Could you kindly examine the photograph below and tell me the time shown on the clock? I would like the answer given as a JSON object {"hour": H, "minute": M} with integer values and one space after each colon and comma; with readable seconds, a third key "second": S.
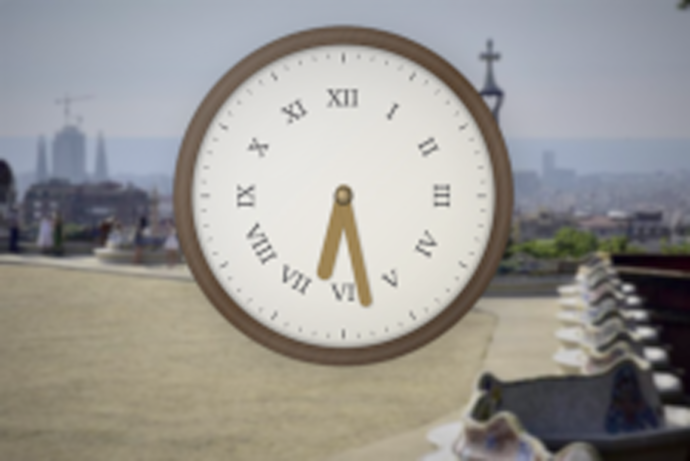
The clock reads {"hour": 6, "minute": 28}
